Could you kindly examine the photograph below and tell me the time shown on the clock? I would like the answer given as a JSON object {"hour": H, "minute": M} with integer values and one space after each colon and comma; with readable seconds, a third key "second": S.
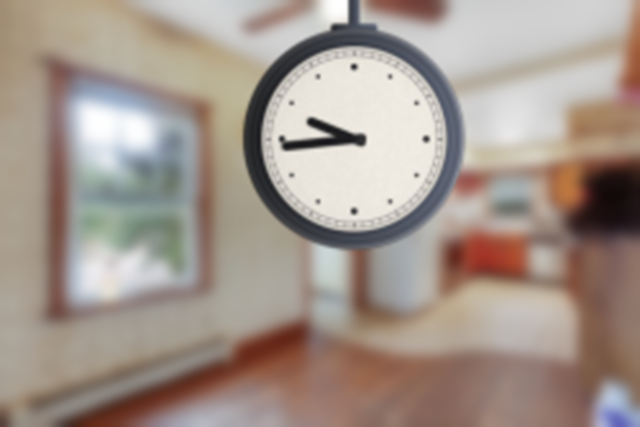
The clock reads {"hour": 9, "minute": 44}
